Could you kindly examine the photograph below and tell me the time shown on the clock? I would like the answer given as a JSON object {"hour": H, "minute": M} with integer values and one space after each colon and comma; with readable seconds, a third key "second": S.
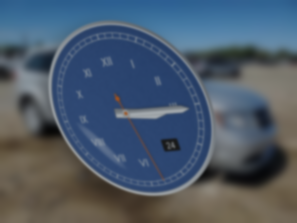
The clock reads {"hour": 3, "minute": 15, "second": 28}
